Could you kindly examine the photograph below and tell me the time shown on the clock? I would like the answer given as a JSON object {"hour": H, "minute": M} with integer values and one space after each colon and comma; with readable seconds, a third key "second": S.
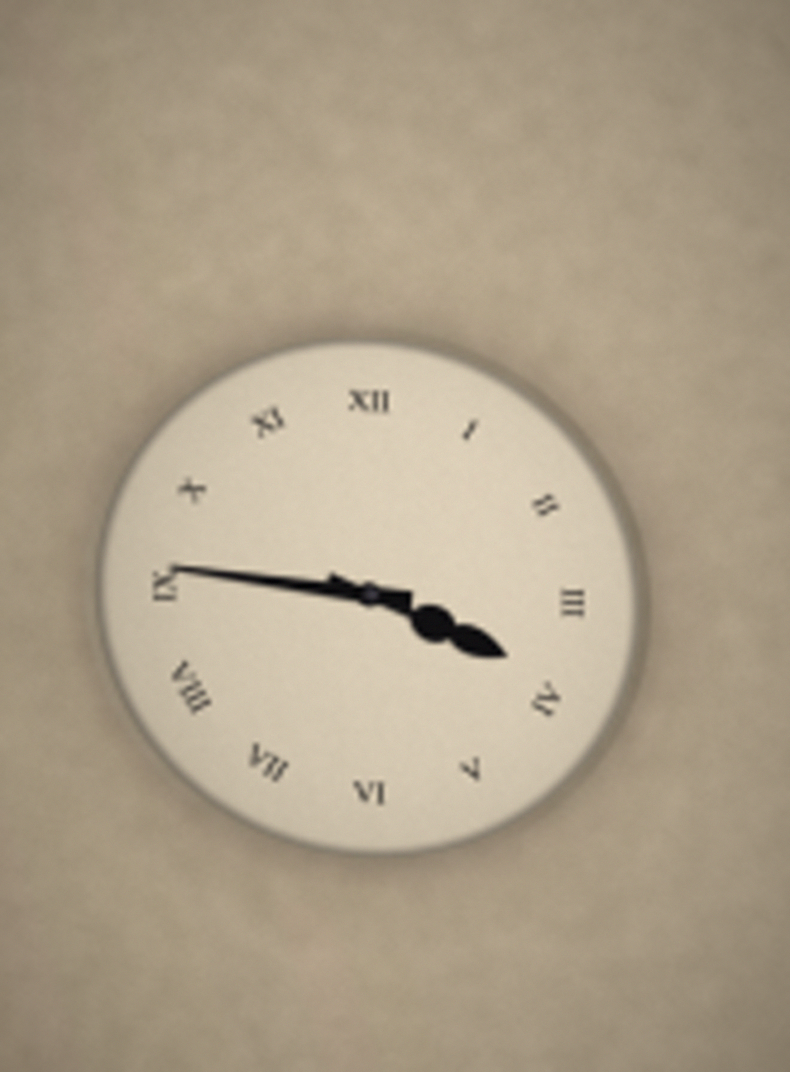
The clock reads {"hour": 3, "minute": 46}
